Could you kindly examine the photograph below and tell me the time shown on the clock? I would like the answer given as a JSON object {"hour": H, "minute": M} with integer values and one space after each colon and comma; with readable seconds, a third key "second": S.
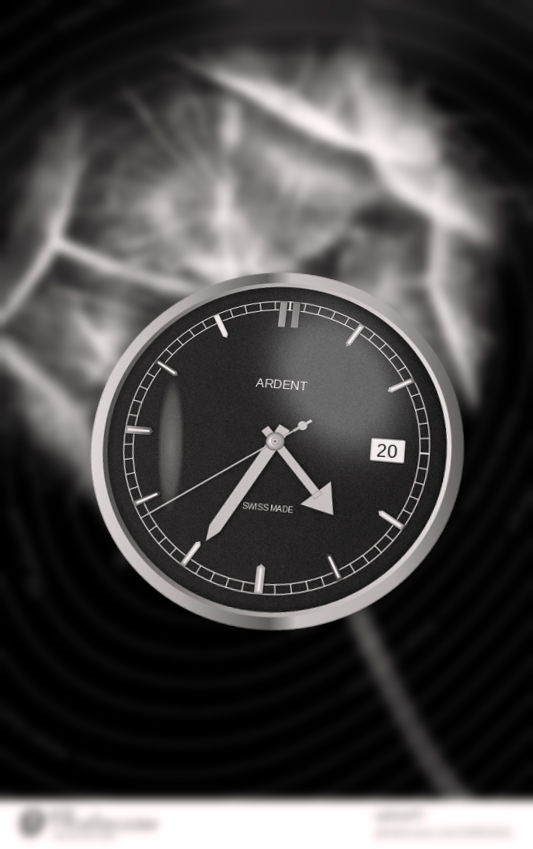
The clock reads {"hour": 4, "minute": 34, "second": 39}
